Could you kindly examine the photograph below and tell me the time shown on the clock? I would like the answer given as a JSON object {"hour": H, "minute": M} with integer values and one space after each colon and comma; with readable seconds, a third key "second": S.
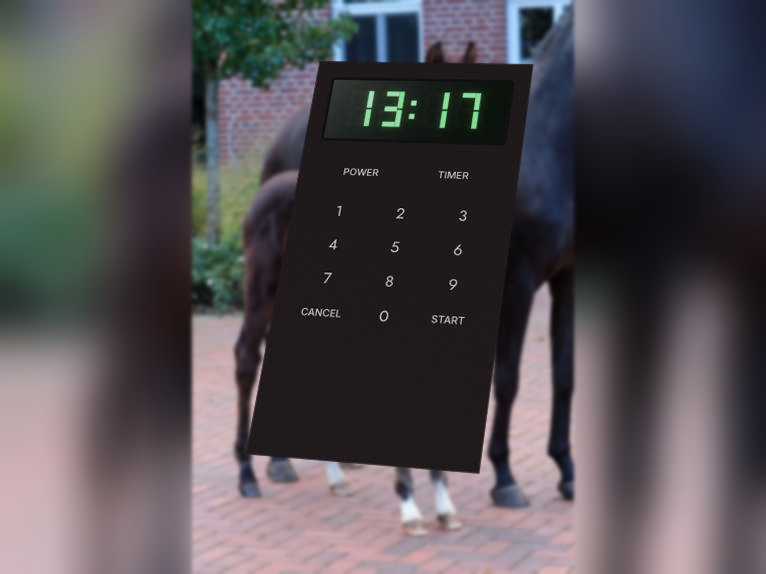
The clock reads {"hour": 13, "minute": 17}
